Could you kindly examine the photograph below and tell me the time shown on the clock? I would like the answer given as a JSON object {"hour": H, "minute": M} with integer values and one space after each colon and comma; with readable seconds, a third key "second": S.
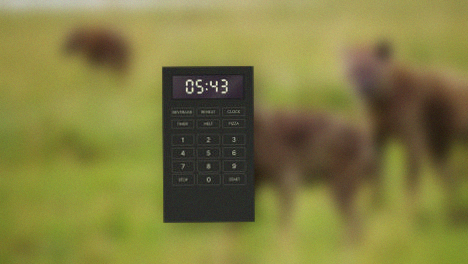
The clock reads {"hour": 5, "minute": 43}
